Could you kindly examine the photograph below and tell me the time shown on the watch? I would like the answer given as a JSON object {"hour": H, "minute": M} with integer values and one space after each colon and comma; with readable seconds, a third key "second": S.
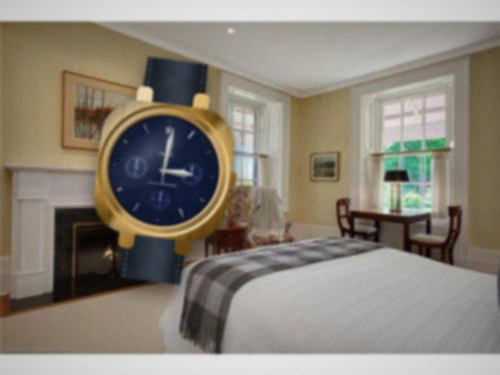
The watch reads {"hour": 3, "minute": 1}
